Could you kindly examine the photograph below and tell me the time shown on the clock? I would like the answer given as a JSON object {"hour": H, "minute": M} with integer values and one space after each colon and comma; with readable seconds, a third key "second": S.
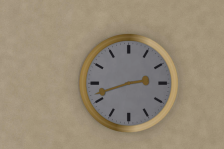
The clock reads {"hour": 2, "minute": 42}
